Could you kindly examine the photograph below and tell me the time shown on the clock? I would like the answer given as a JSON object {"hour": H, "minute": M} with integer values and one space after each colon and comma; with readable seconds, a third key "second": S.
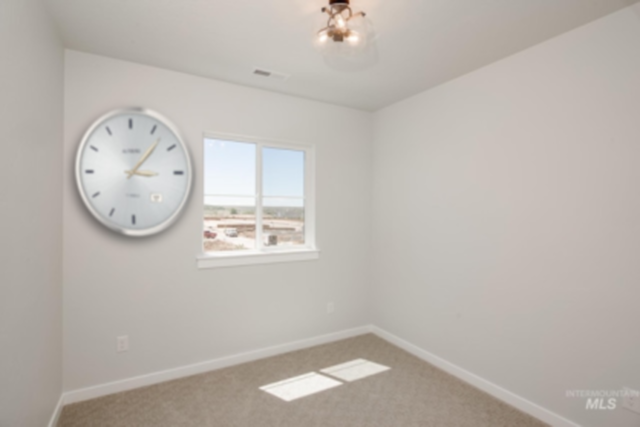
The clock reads {"hour": 3, "minute": 7}
